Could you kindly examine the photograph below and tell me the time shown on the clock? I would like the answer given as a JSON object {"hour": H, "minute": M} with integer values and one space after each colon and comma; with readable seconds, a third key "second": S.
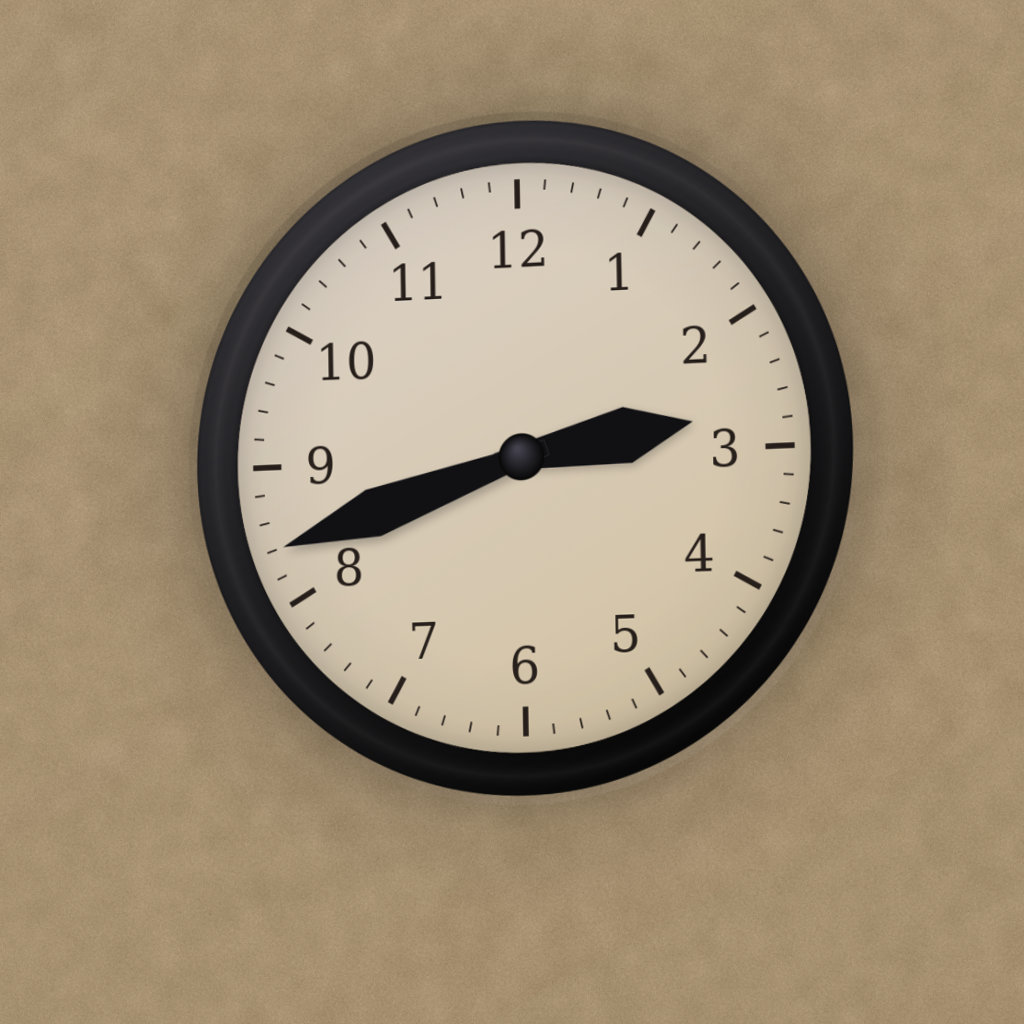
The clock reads {"hour": 2, "minute": 42}
